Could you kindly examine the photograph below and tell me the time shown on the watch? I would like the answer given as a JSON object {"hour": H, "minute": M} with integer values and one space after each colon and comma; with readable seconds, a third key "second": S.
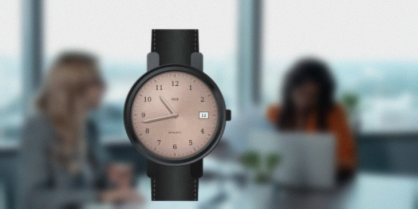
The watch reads {"hour": 10, "minute": 43}
